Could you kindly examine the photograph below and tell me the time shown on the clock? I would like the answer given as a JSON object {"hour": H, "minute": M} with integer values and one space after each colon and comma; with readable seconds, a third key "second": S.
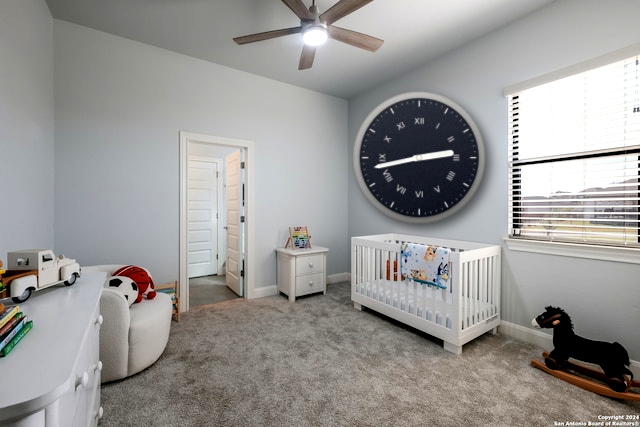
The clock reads {"hour": 2, "minute": 43}
